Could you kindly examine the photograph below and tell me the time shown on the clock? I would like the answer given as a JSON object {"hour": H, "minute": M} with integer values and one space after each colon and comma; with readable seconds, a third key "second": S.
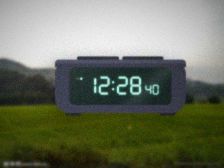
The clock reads {"hour": 12, "minute": 28, "second": 40}
